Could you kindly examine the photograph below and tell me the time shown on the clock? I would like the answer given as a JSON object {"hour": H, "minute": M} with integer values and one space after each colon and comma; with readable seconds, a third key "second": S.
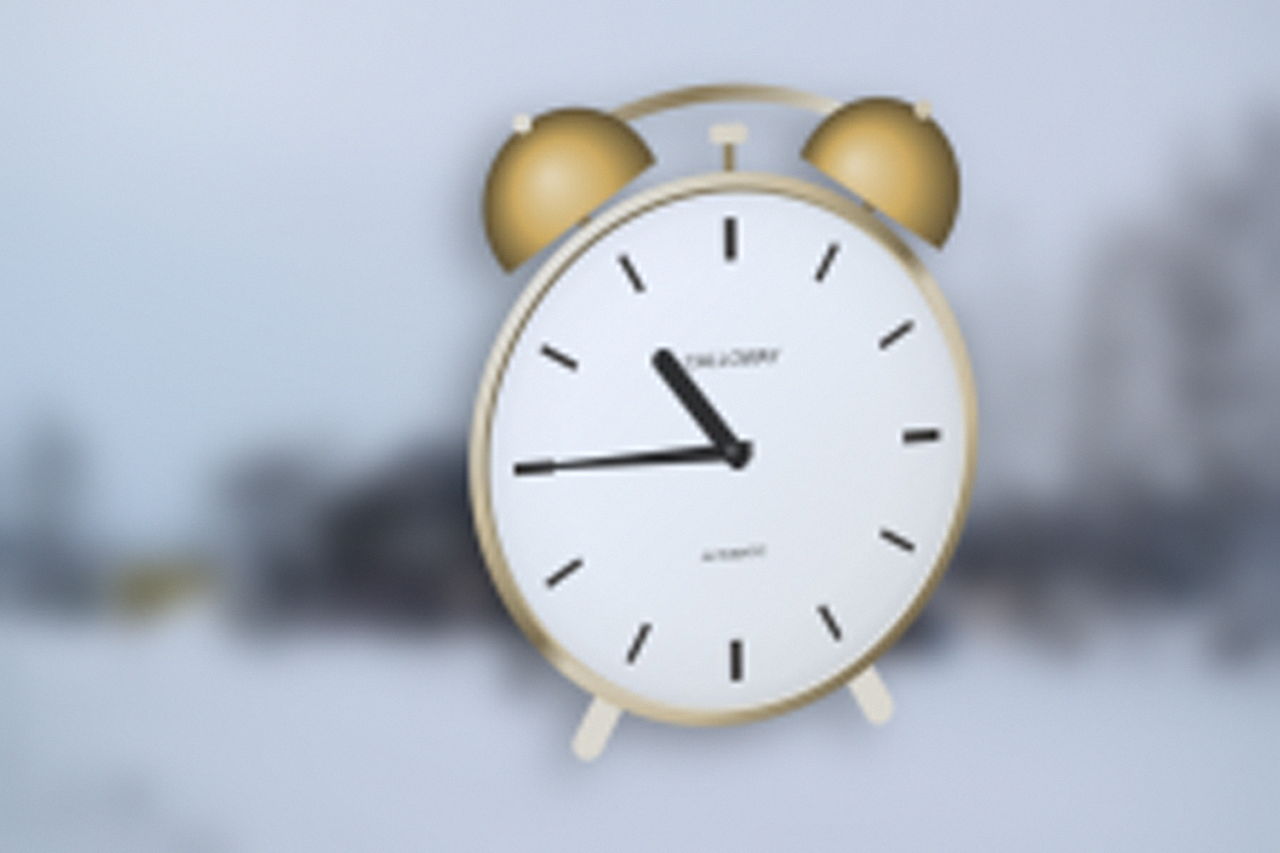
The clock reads {"hour": 10, "minute": 45}
